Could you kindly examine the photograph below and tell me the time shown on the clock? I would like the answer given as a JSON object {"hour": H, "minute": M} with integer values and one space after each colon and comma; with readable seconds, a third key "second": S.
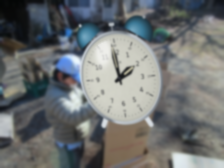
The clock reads {"hour": 1, "minute": 59}
